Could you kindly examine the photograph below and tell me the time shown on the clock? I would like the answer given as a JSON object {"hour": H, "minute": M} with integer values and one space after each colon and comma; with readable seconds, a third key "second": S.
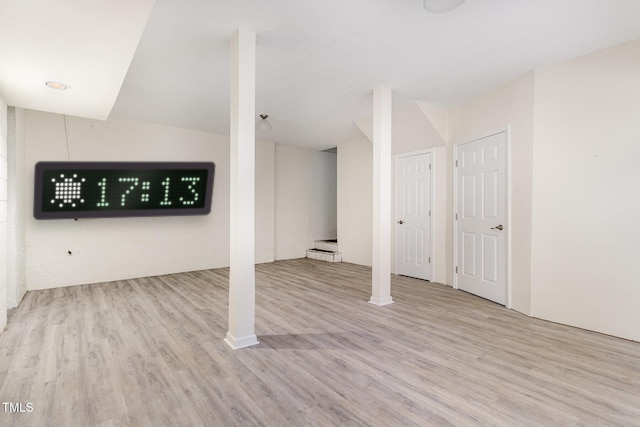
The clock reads {"hour": 17, "minute": 13}
